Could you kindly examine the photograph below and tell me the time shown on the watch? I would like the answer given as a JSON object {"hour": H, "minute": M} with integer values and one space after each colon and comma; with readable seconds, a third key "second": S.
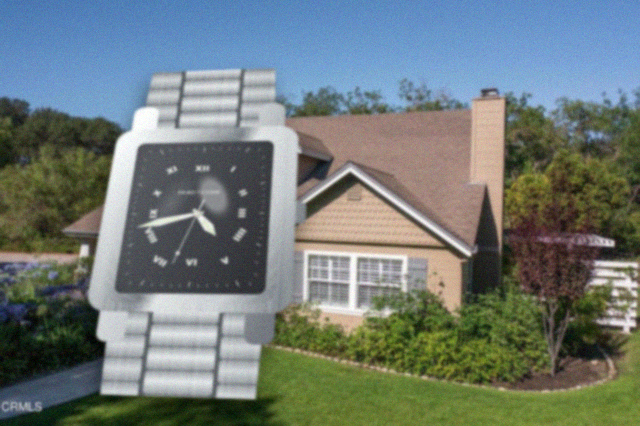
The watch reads {"hour": 4, "minute": 42, "second": 33}
